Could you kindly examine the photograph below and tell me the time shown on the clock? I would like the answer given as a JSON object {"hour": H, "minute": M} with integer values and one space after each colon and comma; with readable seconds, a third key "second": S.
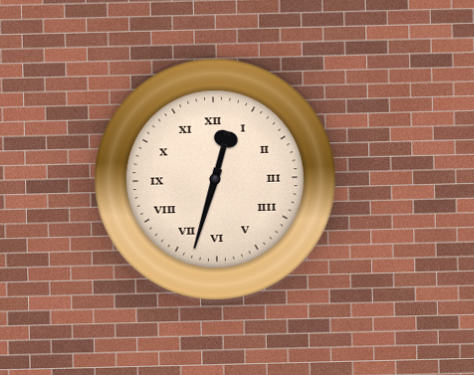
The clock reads {"hour": 12, "minute": 33}
